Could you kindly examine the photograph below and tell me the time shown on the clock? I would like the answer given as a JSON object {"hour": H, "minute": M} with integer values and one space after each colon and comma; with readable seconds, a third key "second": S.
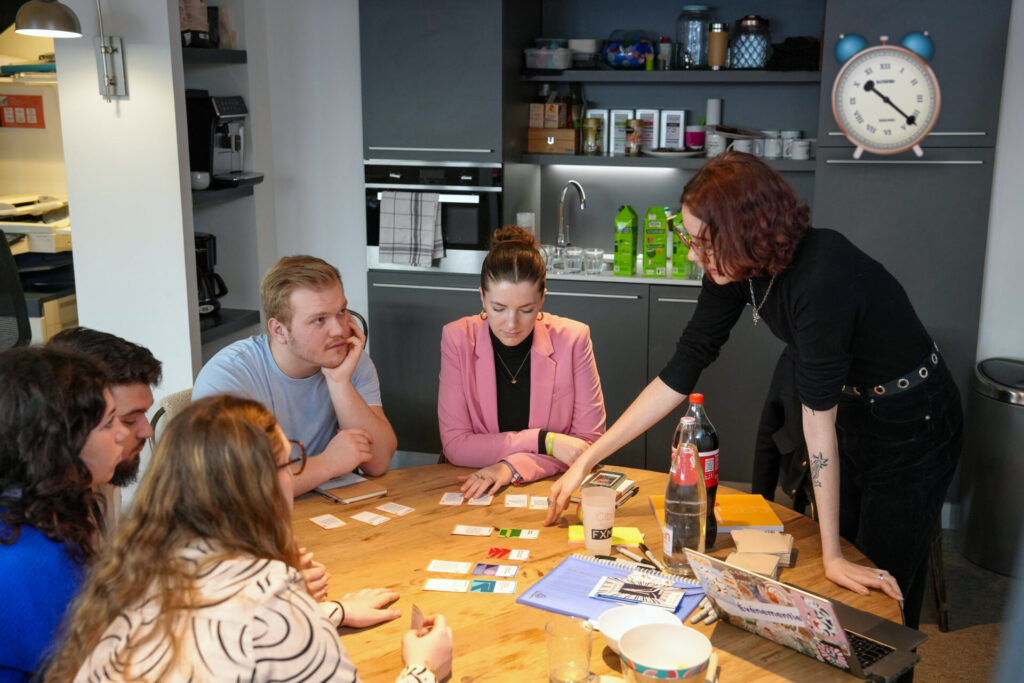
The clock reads {"hour": 10, "minute": 22}
